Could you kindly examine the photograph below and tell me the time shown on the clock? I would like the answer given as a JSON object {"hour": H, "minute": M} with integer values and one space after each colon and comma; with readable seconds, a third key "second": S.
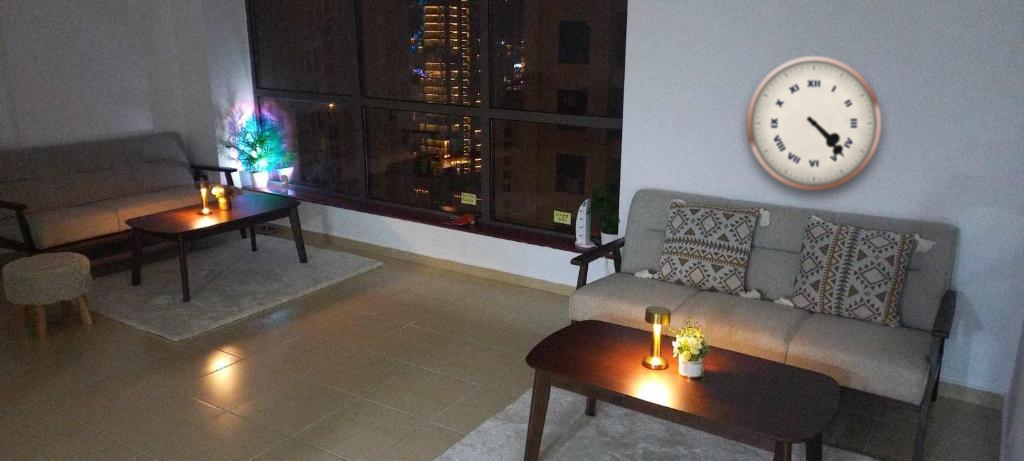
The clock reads {"hour": 4, "minute": 23}
